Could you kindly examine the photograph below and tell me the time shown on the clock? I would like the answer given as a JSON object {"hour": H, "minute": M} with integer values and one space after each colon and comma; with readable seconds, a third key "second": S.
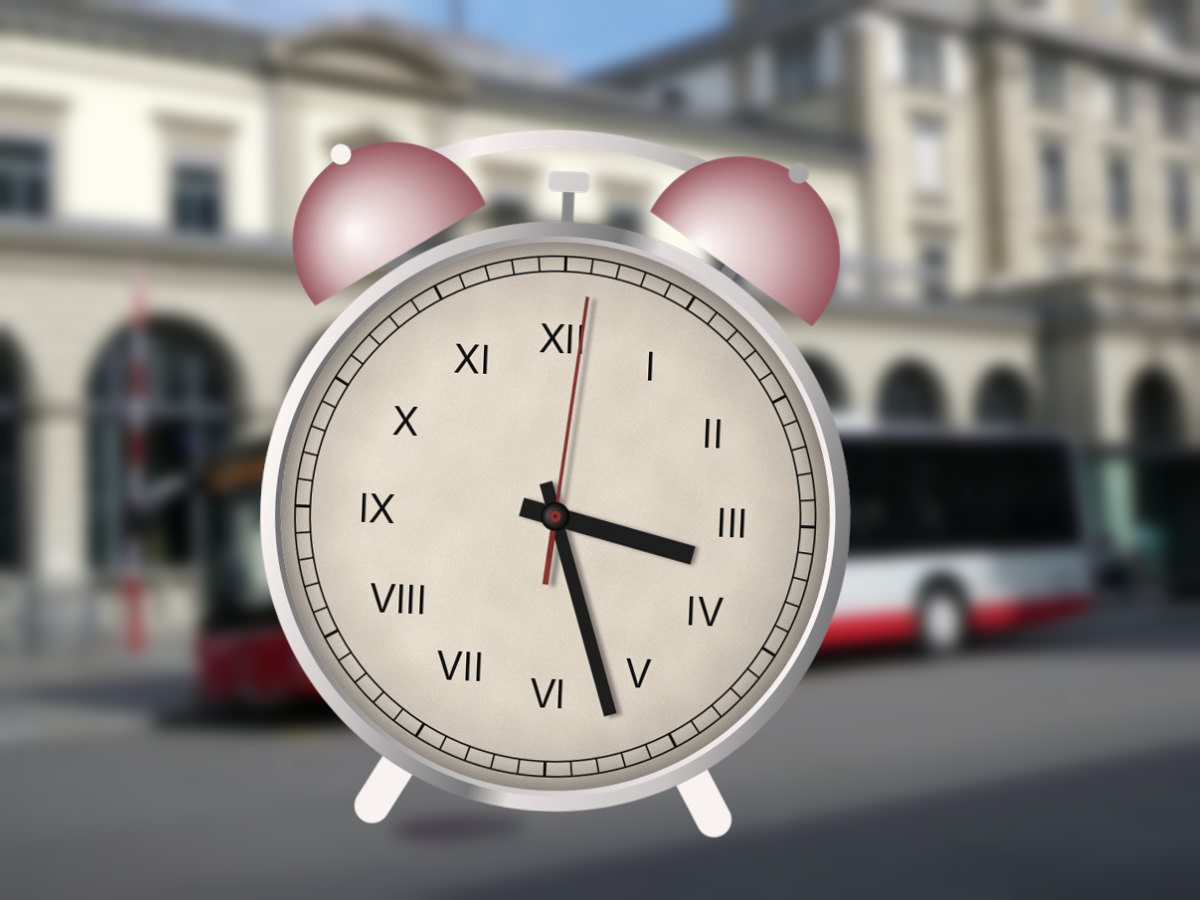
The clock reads {"hour": 3, "minute": 27, "second": 1}
